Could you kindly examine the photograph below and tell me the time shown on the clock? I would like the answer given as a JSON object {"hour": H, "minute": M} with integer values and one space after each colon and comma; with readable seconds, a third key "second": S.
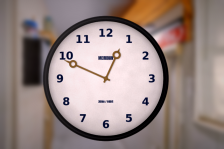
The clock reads {"hour": 12, "minute": 49}
